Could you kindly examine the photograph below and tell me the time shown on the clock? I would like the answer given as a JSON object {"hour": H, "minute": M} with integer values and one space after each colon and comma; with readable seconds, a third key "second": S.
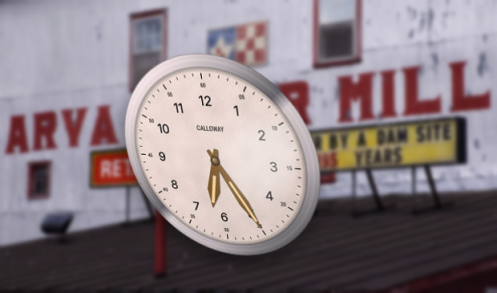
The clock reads {"hour": 6, "minute": 25}
